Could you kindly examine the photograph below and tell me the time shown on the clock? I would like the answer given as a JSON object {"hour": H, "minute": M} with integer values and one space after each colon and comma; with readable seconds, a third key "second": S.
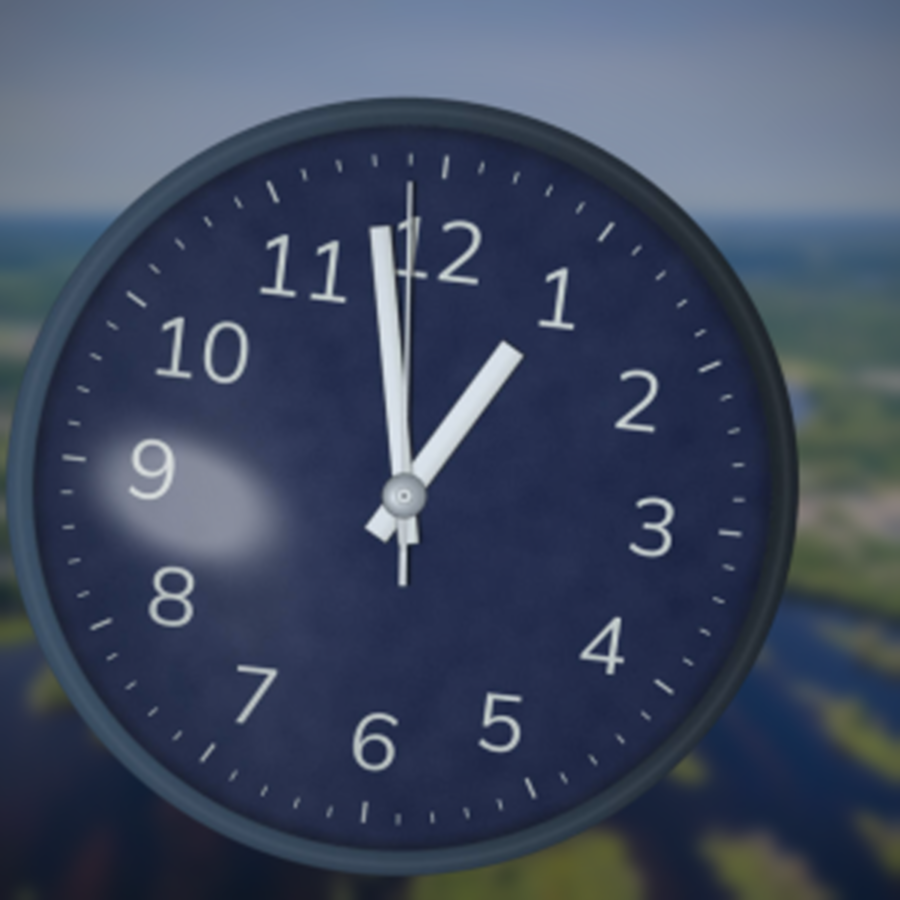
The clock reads {"hour": 12, "minute": 57, "second": 59}
